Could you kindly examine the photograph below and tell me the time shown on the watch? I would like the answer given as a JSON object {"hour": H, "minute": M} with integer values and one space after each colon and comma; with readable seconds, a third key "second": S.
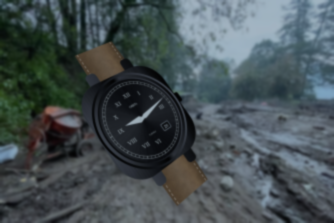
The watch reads {"hour": 9, "minute": 13}
